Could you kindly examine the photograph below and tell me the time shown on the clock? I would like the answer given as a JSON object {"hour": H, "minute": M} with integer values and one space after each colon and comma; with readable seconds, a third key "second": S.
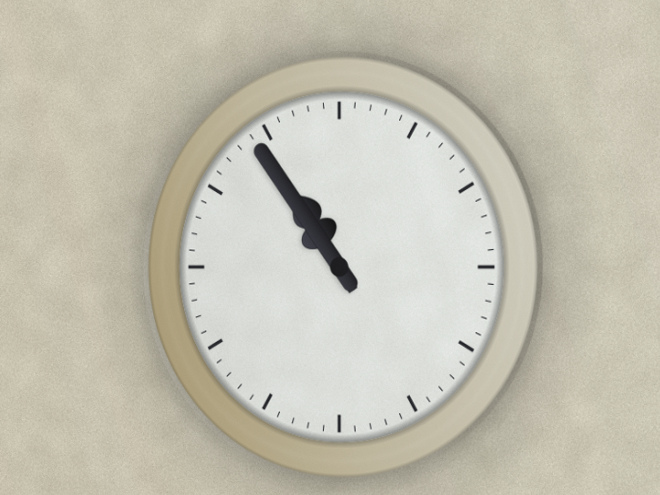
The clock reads {"hour": 10, "minute": 54}
